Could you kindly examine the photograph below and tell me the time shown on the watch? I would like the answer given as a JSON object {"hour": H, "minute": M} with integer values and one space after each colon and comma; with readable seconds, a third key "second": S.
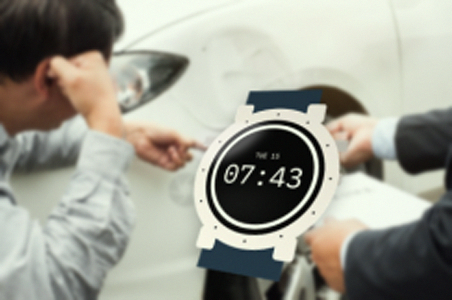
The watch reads {"hour": 7, "minute": 43}
